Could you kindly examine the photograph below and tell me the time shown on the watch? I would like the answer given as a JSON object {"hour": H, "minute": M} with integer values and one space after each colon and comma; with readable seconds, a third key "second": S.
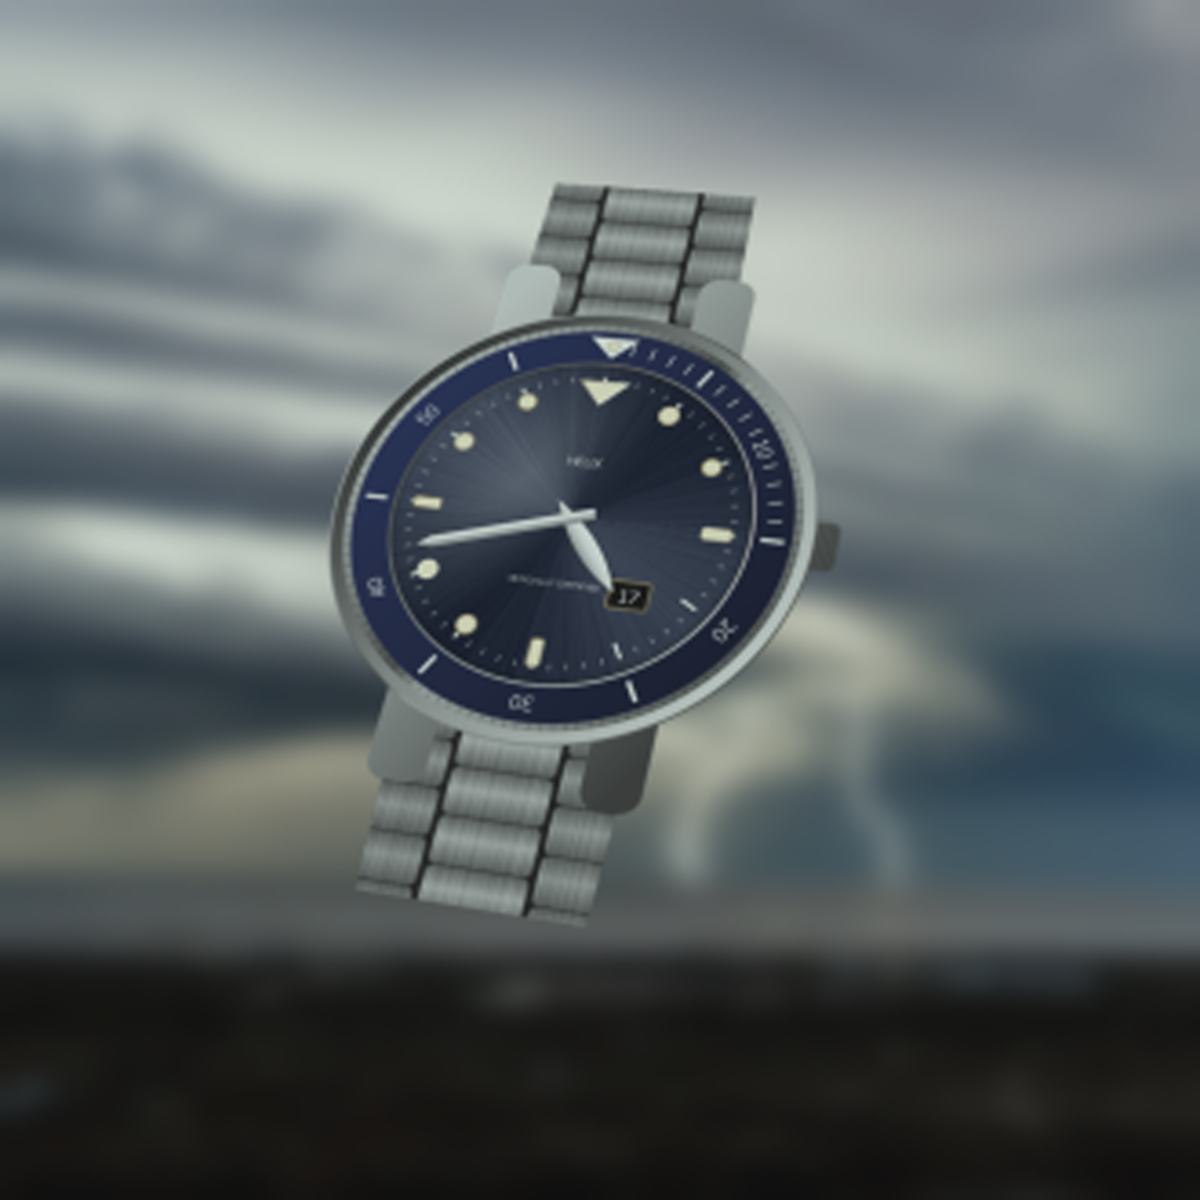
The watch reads {"hour": 4, "minute": 42}
